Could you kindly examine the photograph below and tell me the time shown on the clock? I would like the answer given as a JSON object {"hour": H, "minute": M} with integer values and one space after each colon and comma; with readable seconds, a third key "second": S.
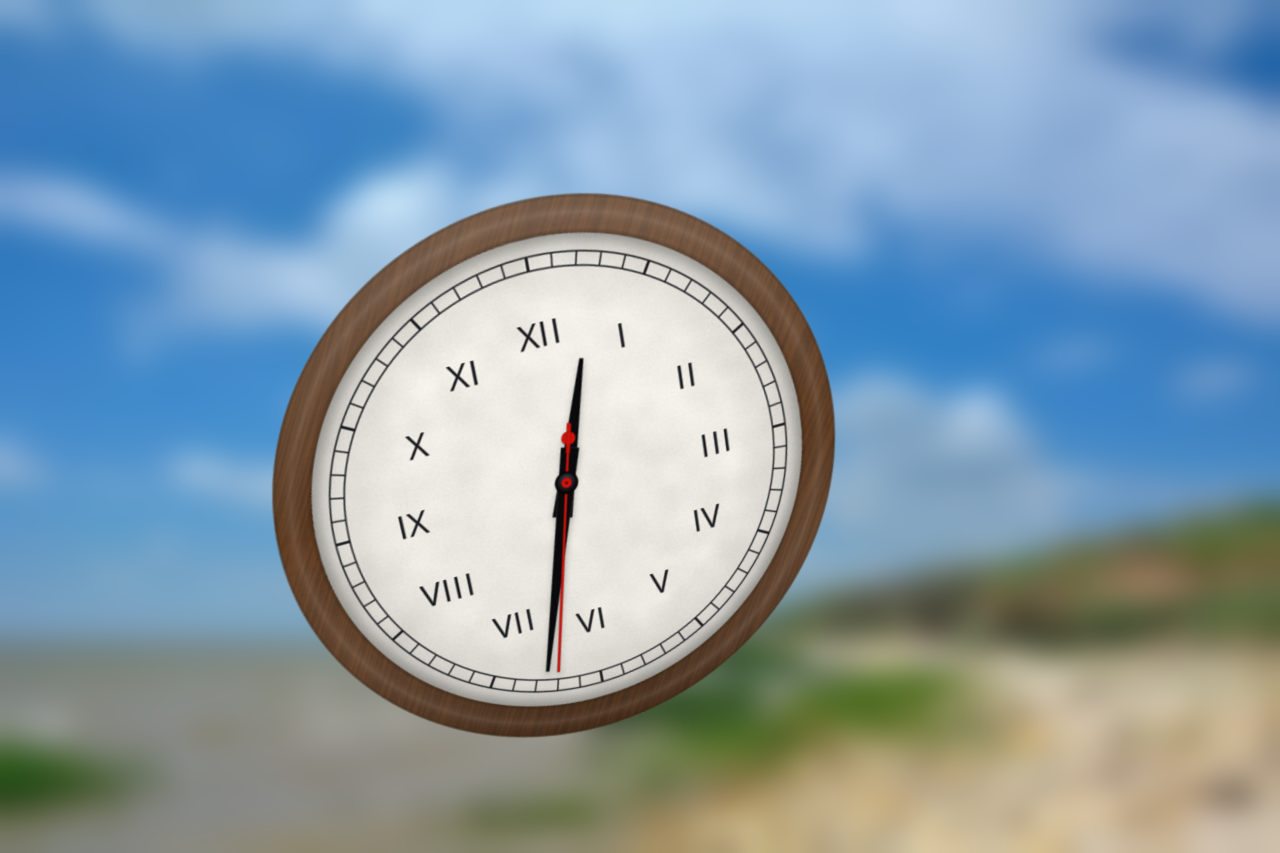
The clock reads {"hour": 12, "minute": 32, "second": 32}
